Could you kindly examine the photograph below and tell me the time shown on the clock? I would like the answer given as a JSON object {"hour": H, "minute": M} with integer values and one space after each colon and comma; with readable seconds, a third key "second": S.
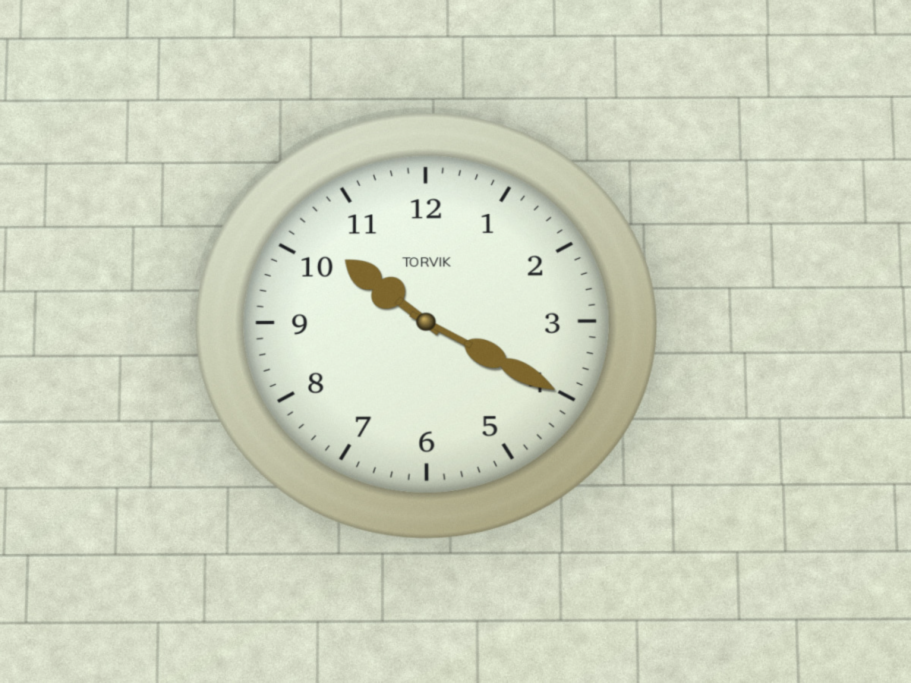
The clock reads {"hour": 10, "minute": 20}
